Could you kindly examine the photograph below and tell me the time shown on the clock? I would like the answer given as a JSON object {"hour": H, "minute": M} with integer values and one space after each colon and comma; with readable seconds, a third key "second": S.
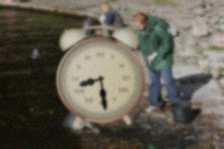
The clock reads {"hour": 8, "minute": 29}
